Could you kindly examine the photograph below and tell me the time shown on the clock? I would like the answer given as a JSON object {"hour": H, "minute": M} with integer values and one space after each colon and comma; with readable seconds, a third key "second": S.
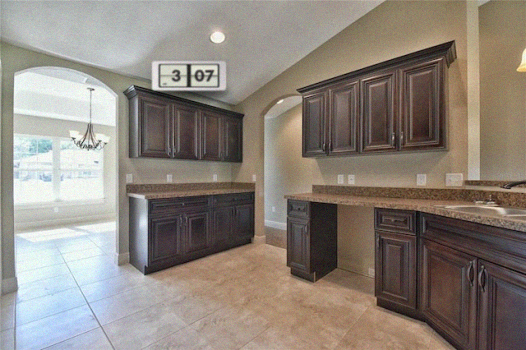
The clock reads {"hour": 3, "minute": 7}
